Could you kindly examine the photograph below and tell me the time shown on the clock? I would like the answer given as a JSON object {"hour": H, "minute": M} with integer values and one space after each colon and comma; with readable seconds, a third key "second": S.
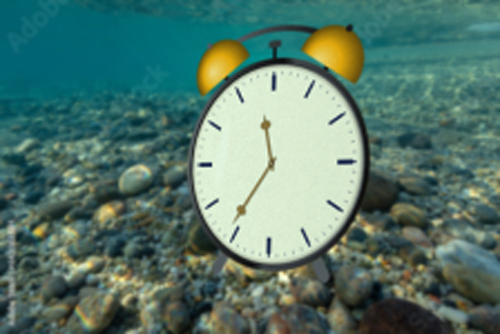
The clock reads {"hour": 11, "minute": 36}
